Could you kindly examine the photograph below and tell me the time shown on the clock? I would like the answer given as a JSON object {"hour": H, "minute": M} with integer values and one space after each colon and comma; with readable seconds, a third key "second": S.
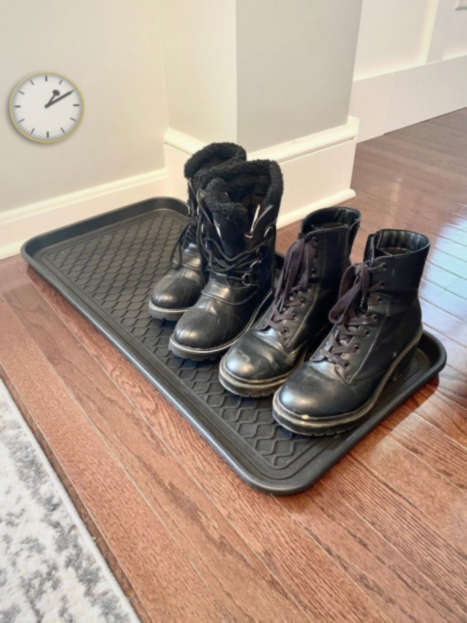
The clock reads {"hour": 1, "minute": 10}
